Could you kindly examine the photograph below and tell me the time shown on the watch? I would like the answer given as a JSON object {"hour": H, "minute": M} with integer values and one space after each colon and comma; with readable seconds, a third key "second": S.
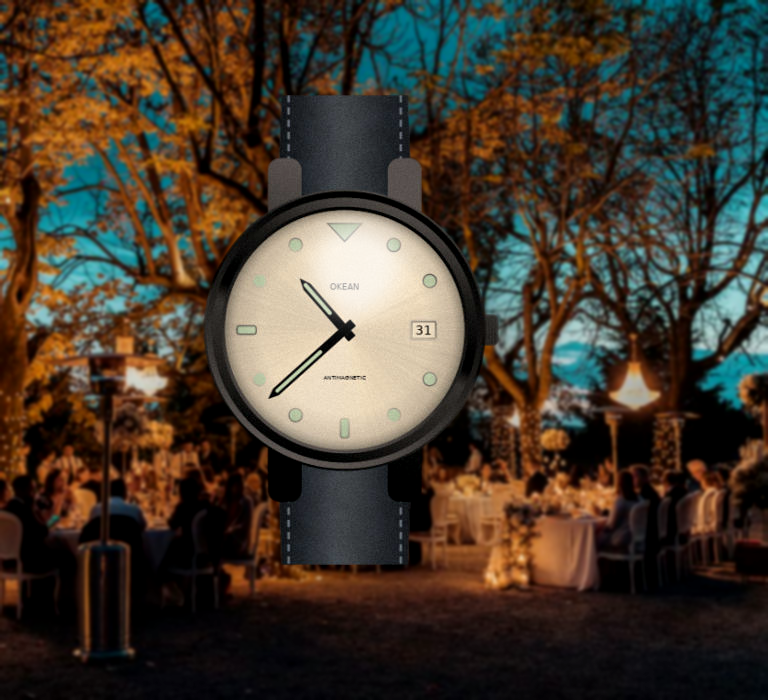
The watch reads {"hour": 10, "minute": 38}
